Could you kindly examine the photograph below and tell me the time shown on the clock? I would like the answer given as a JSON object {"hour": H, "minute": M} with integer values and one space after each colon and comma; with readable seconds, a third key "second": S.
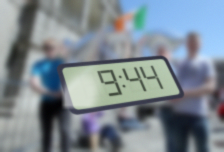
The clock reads {"hour": 9, "minute": 44}
